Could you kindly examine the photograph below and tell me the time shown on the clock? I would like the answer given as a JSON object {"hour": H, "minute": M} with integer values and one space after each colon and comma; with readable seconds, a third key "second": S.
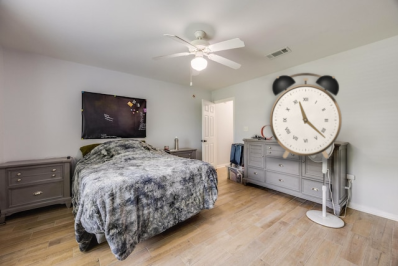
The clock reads {"hour": 11, "minute": 22}
